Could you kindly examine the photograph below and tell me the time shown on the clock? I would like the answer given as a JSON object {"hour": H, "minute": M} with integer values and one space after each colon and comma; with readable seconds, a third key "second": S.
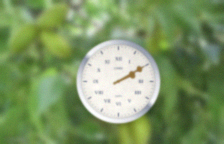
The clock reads {"hour": 2, "minute": 10}
